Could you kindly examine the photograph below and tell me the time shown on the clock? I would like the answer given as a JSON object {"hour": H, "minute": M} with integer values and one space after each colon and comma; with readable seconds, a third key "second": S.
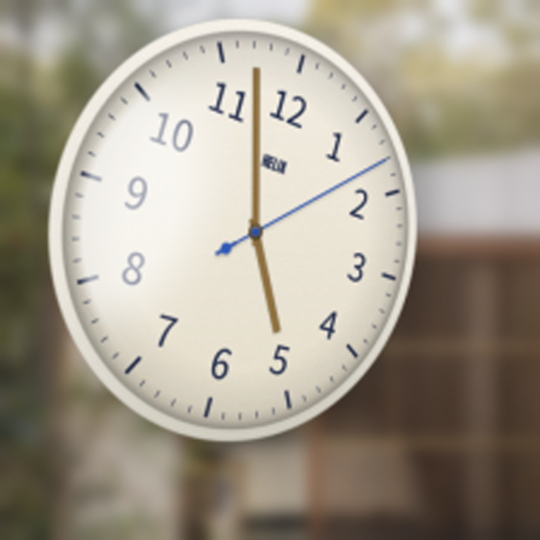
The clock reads {"hour": 4, "minute": 57, "second": 8}
